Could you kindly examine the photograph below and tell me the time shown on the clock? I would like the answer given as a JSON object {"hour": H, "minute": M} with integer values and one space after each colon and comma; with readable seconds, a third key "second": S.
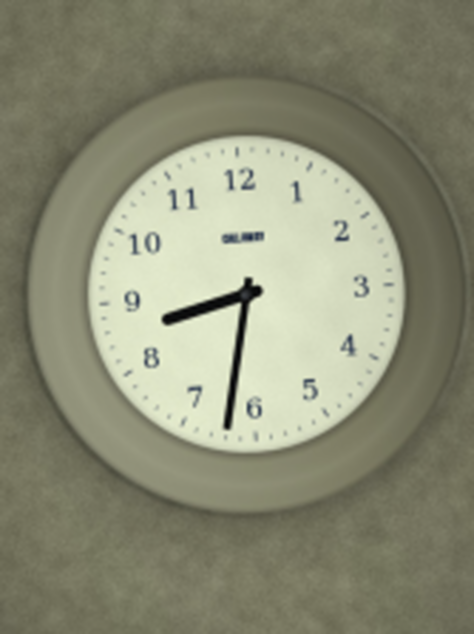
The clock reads {"hour": 8, "minute": 32}
